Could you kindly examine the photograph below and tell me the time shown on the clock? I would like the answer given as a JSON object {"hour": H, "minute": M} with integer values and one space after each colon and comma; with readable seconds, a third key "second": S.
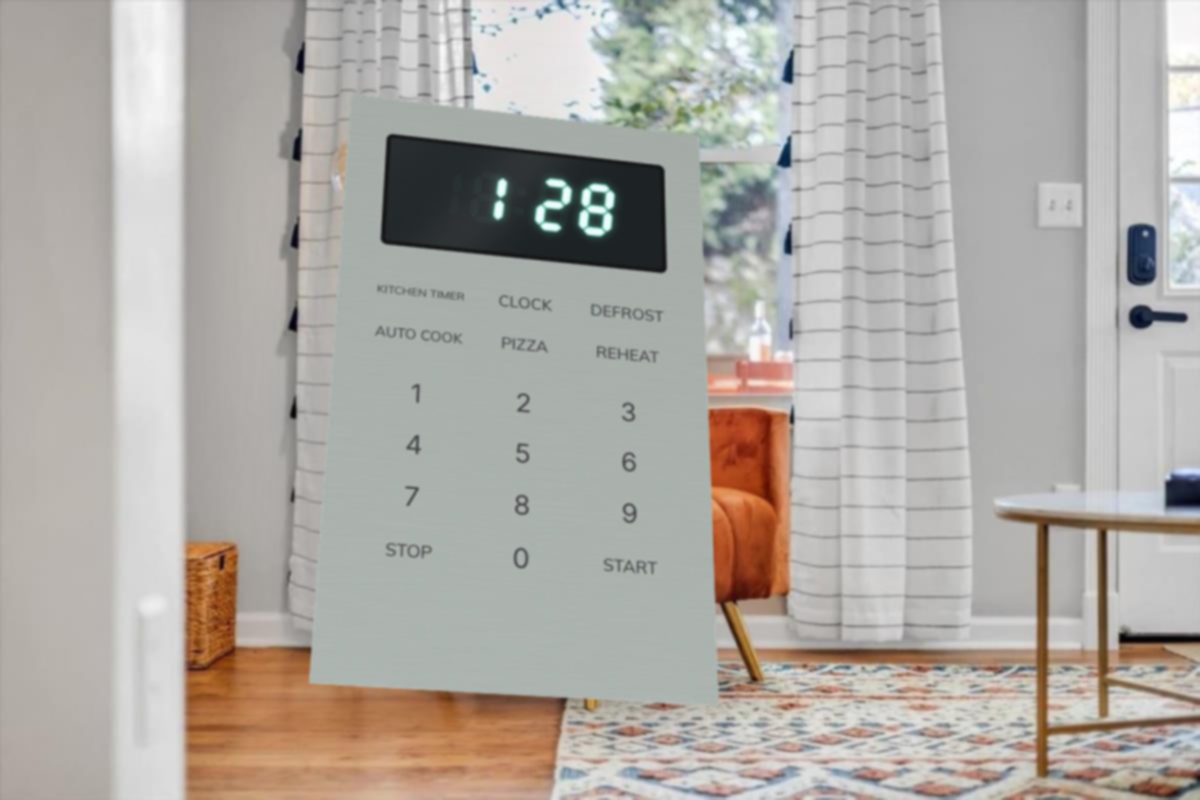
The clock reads {"hour": 1, "minute": 28}
